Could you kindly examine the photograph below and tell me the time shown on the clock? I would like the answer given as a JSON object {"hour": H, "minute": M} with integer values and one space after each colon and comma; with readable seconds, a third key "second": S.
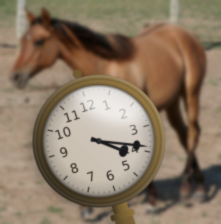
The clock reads {"hour": 4, "minute": 19}
